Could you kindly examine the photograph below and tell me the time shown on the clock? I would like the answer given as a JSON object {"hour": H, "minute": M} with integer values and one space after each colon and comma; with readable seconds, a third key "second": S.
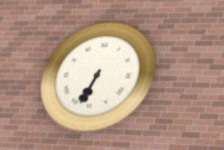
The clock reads {"hour": 6, "minute": 33}
